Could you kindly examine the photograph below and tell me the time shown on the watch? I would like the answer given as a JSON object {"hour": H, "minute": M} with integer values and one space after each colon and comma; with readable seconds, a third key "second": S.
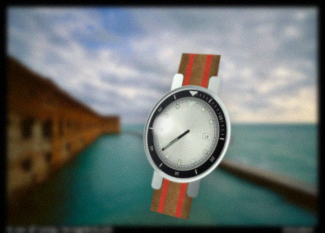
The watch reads {"hour": 7, "minute": 38}
